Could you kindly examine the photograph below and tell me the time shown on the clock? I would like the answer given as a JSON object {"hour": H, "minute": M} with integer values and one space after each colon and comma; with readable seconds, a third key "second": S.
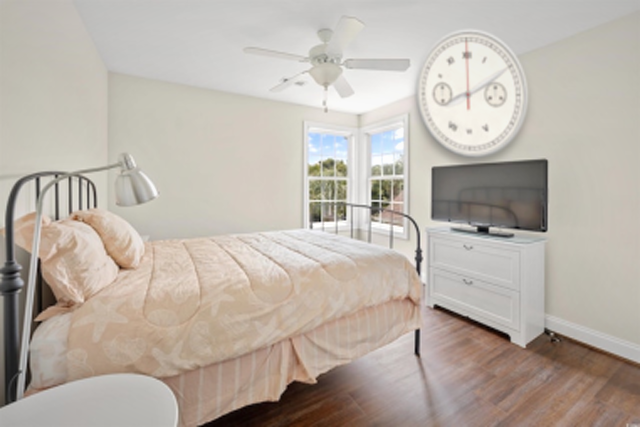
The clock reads {"hour": 8, "minute": 10}
